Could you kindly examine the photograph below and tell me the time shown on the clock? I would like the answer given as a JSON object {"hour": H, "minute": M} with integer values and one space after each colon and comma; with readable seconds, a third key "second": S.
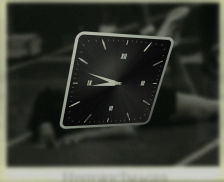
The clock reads {"hour": 8, "minute": 48}
